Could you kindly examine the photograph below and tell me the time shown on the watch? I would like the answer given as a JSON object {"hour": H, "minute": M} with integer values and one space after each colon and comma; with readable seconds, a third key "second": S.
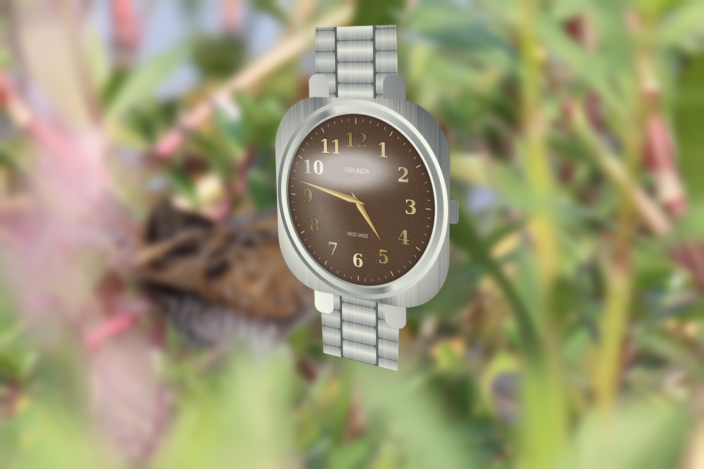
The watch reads {"hour": 4, "minute": 47}
